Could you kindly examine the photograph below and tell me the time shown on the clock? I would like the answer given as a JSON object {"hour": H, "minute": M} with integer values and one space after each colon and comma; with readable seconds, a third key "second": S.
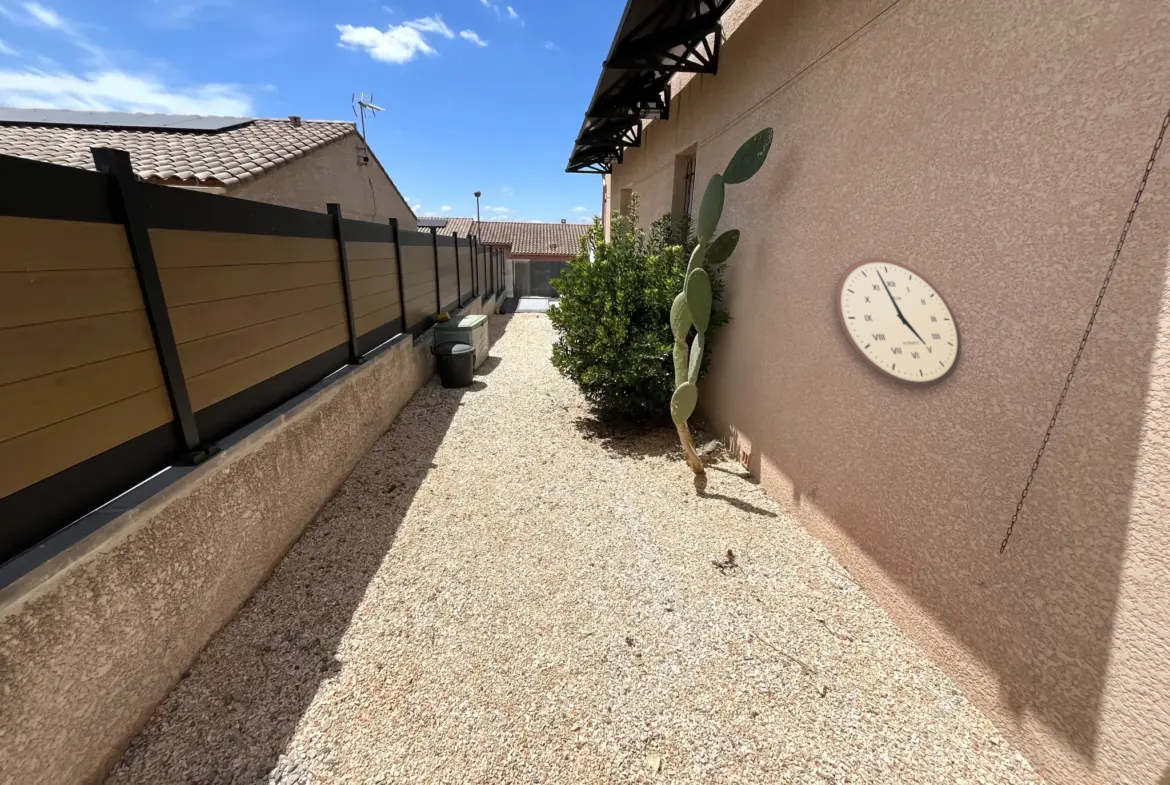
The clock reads {"hour": 4, "minute": 58}
